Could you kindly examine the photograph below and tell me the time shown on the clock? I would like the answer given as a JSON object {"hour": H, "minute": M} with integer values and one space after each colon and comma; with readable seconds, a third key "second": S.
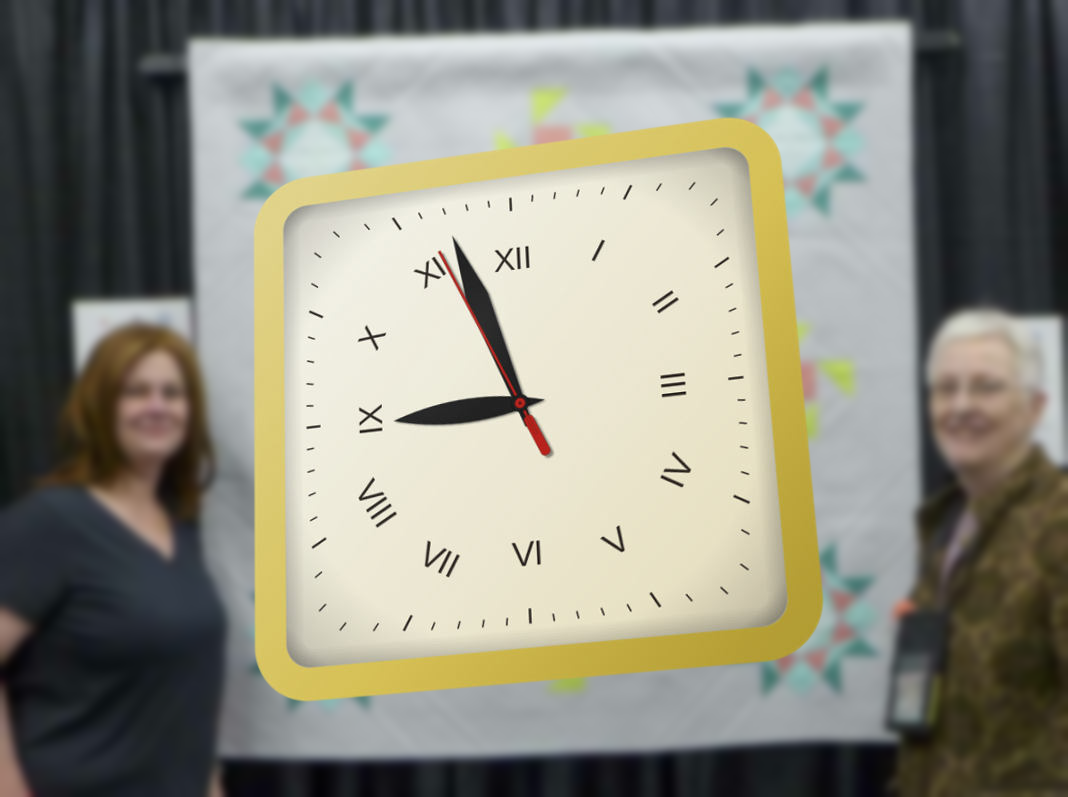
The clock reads {"hour": 8, "minute": 56, "second": 56}
